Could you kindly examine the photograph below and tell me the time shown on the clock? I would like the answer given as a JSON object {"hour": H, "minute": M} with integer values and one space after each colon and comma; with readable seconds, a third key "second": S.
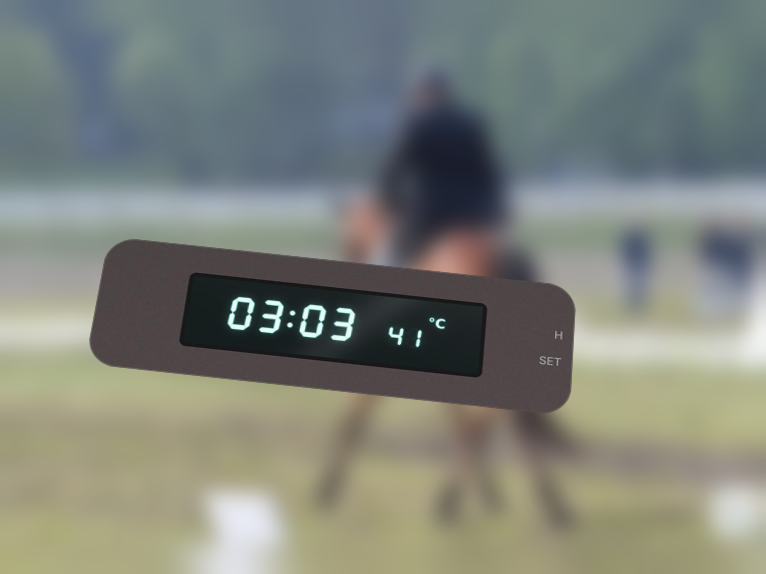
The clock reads {"hour": 3, "minute": 3}
